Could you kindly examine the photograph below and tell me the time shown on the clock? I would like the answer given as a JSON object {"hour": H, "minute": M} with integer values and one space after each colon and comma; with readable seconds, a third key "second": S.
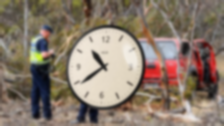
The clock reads {"hour": 10, "minute": 39}
